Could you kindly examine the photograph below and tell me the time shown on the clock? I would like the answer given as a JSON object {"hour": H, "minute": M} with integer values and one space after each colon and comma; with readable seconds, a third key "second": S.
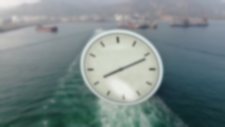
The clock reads {"hour": 8, "minute": 11}
